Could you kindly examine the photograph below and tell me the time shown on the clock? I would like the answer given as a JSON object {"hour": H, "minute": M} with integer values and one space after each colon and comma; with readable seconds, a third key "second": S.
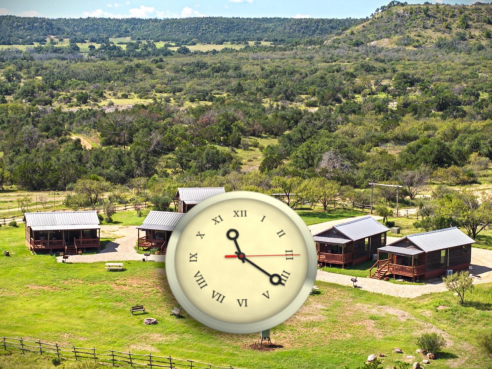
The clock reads {"hour": 11, "minute": 21, "second": 15}
